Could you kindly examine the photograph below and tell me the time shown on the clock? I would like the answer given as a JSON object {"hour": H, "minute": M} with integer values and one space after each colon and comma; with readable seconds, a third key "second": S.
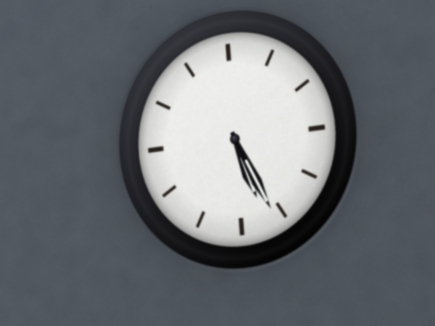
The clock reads {"hour": 5, "minute": 26}
